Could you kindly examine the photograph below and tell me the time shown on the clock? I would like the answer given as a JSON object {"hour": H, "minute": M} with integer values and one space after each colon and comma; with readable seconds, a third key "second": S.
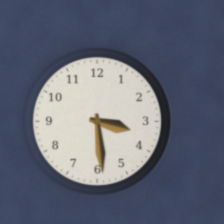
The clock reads {"hour": 3, "minute": 29}
